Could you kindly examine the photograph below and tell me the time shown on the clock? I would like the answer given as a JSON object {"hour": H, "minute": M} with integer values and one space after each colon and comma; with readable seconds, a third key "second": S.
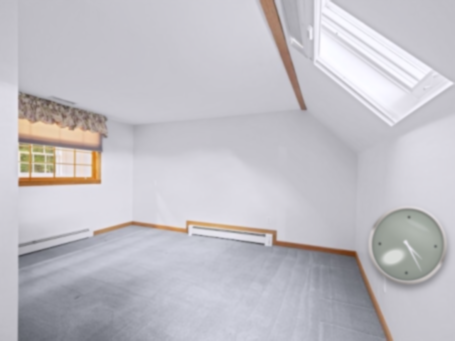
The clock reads {"hour": 4, "minute": 25}
